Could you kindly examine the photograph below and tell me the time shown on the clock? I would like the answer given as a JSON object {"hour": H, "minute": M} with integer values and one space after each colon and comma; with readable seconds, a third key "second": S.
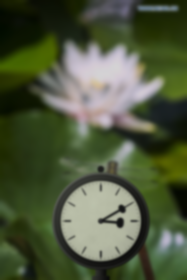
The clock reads {"hour": 3, "minute": 10}
